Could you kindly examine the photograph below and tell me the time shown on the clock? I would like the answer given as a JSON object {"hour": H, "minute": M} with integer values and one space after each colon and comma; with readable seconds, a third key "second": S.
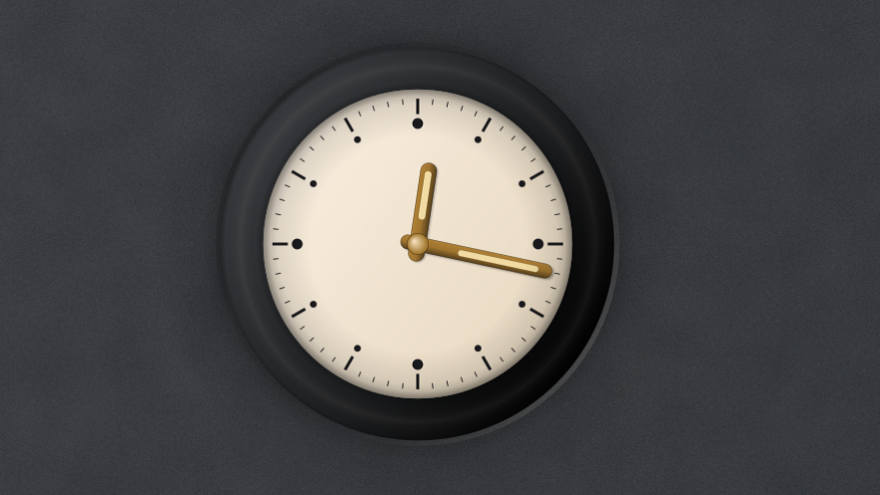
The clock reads {"hour": 12, "minute": 17}
